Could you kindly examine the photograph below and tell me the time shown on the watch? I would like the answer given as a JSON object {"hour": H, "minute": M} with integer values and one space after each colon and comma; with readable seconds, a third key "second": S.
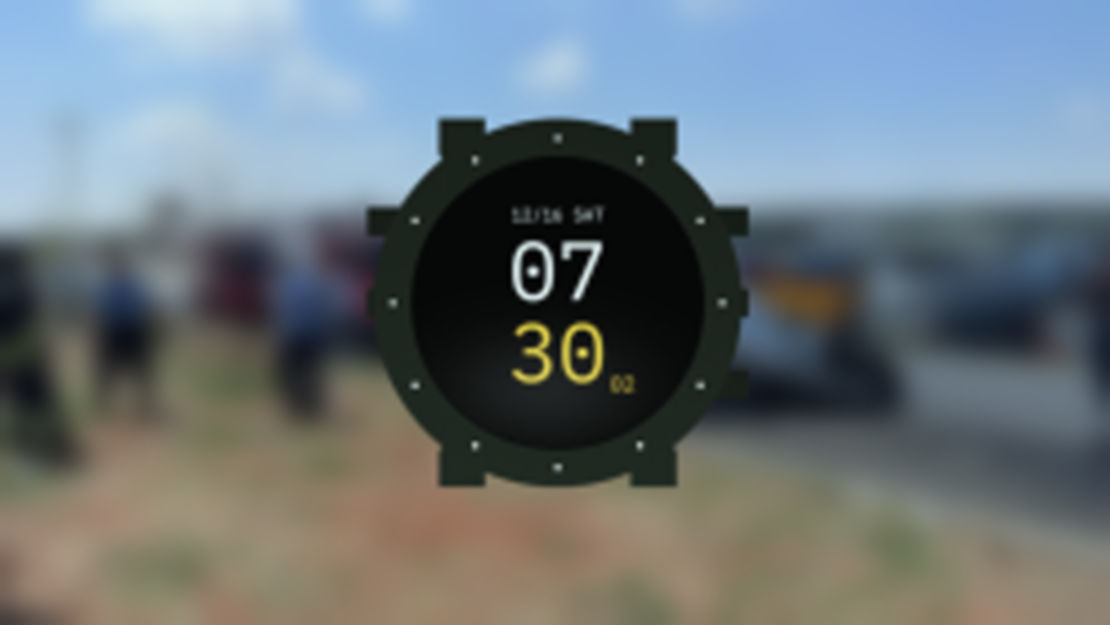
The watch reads {"hour": 7, "minute": 30}
